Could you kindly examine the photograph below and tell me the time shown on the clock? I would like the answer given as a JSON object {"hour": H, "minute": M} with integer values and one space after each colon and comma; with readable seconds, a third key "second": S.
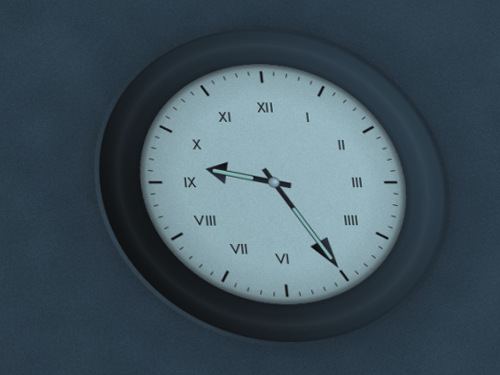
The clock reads {"hour": 9, "minute": 25}
